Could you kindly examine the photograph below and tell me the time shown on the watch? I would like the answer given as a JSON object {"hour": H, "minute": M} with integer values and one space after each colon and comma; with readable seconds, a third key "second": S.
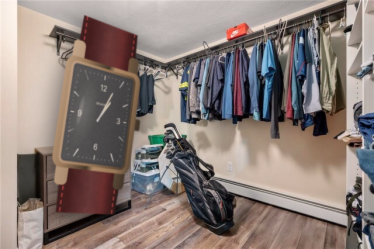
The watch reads {"hour": 1, "minute": 4}
